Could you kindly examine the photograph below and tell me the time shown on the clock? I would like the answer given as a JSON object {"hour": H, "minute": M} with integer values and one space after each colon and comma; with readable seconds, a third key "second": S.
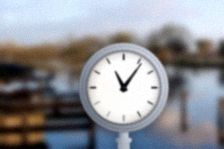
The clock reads {"hour": 11, "minute": 6}
